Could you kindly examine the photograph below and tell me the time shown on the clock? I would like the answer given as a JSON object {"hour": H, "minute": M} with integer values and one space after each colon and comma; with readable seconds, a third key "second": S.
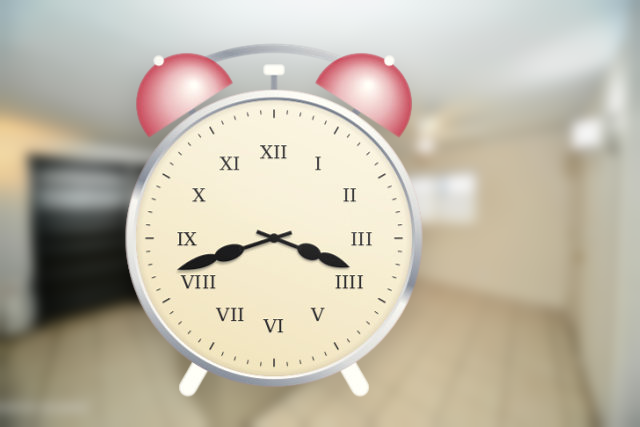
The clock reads {"hour": 3, "minute": 42}
